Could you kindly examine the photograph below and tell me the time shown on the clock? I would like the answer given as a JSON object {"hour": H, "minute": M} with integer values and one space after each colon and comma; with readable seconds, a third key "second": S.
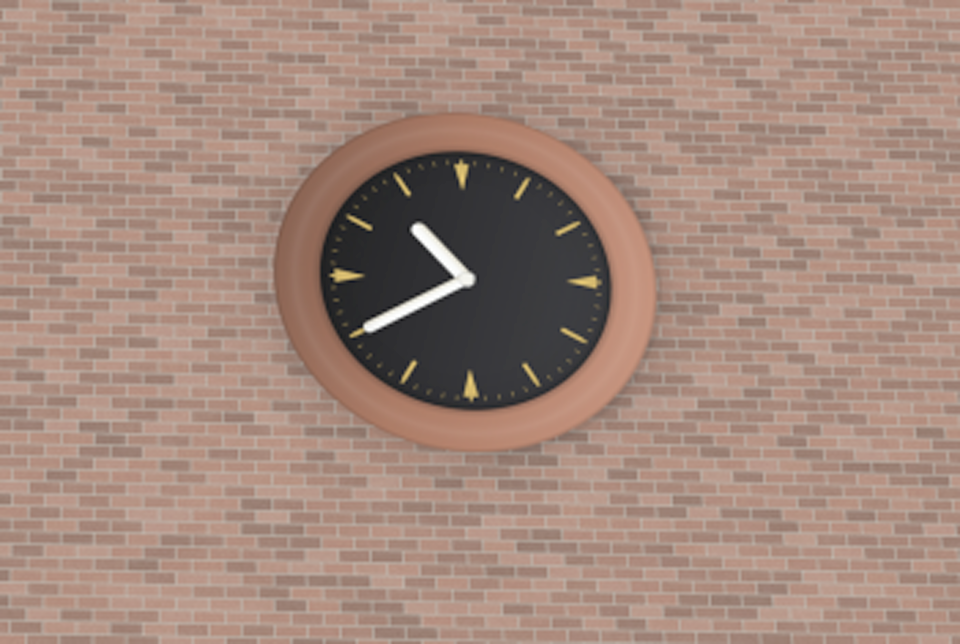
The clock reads {"hour": 10, "minute": 40}
